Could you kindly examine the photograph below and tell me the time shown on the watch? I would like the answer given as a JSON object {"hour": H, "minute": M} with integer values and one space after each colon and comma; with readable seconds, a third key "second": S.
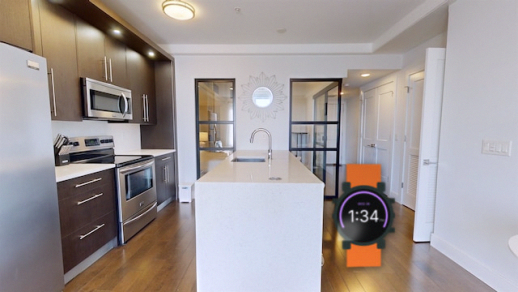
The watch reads {"hour": 1, "minute": 34}
